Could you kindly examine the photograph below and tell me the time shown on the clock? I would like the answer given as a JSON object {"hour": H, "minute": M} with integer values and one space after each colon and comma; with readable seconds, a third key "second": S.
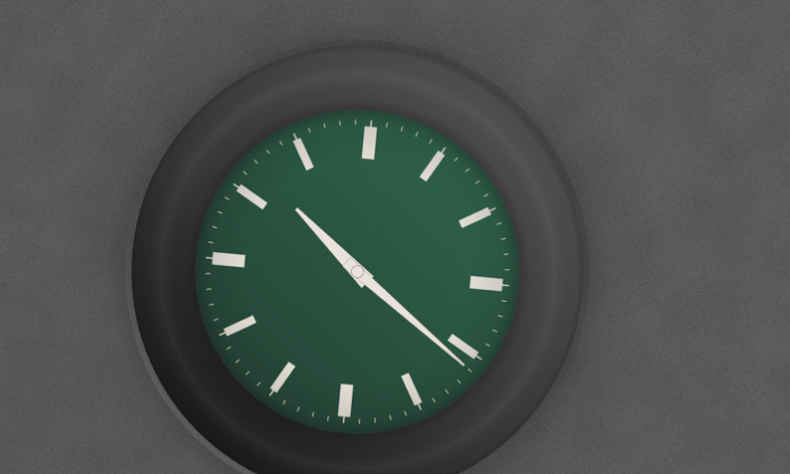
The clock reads {"hour": 10, "minute": 21}
